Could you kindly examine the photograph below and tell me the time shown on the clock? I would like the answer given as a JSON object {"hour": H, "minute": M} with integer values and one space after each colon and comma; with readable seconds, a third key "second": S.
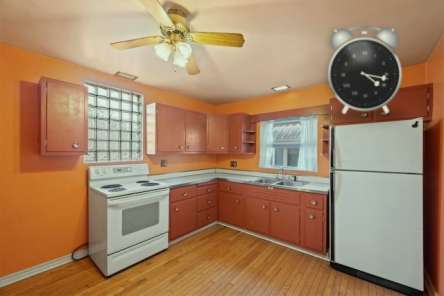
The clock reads {"hour": 4, "minute": 17}
